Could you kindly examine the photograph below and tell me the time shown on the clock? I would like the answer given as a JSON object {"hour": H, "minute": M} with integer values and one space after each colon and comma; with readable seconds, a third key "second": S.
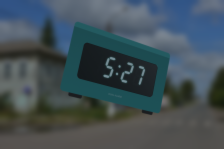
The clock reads {"hour": 5, "minute": 27}
